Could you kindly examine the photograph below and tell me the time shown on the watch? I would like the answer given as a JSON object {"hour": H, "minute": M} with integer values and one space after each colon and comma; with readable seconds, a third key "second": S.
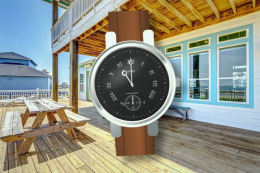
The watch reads {"hour": 11, "minute": 0}
